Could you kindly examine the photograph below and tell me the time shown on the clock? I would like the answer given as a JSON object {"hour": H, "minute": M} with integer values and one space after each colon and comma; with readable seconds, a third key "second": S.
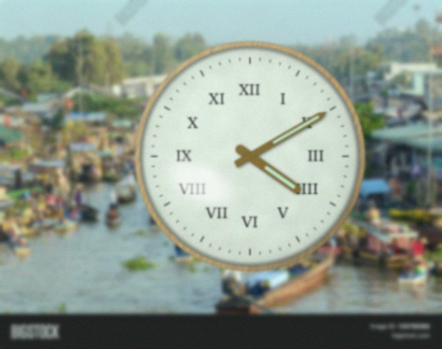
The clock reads {"hour": 4, "minute": 10}
